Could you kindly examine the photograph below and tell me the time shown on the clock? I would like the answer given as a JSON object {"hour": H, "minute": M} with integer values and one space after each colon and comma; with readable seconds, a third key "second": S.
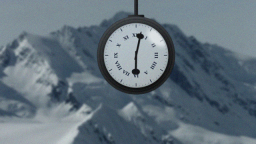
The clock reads {"hour": 6, "minute": 2}
